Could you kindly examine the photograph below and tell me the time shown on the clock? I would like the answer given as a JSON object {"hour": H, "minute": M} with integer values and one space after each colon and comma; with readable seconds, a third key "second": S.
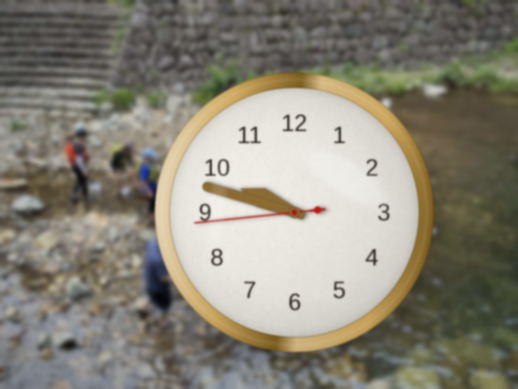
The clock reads {"hour": 9, "minute": 47, "second": 44}
